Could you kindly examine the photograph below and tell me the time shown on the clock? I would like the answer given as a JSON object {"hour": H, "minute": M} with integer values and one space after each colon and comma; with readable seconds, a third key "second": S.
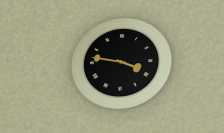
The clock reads {"hour": 3, "minute": 47}
